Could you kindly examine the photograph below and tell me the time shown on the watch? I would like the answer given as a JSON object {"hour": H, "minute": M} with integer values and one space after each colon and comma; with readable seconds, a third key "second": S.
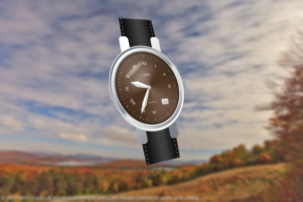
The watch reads {"hour": 9, "minute": 35}
